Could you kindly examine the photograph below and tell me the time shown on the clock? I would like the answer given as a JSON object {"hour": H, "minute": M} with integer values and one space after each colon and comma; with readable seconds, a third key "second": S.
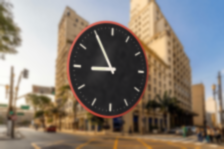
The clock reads {"hour": 8, "minute": 55}
